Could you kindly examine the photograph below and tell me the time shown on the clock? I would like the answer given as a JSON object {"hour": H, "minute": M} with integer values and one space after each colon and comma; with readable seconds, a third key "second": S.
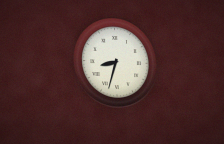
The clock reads {"hour": 8, "minute": 33}
